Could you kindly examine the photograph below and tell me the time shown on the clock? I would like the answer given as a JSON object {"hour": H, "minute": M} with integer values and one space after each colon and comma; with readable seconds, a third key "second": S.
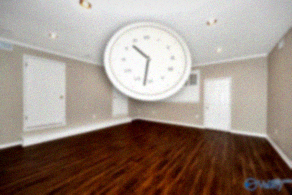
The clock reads {"hour": 10, "minute": 32}
